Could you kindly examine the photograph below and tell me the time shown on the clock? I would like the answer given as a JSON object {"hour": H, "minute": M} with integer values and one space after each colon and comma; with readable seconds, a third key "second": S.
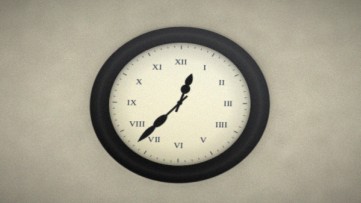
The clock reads {"hour": 12, "minute": 37}
